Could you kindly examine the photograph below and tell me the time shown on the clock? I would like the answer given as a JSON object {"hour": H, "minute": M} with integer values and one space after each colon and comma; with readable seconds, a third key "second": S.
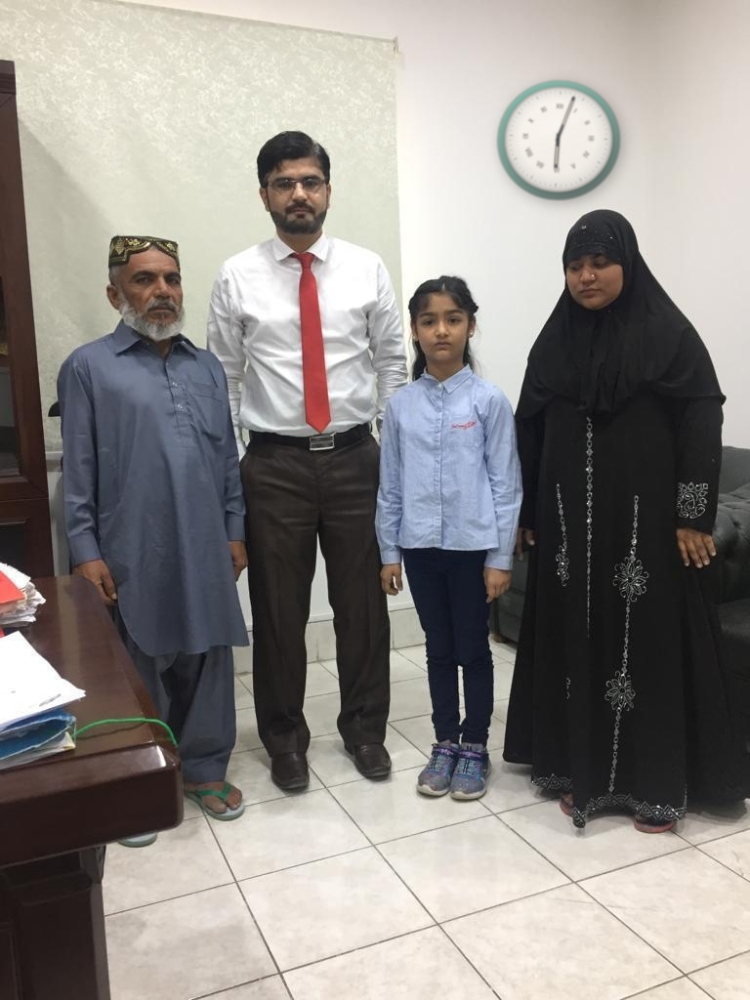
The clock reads {"hour": 6, "minute": 3}
